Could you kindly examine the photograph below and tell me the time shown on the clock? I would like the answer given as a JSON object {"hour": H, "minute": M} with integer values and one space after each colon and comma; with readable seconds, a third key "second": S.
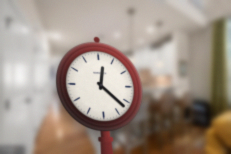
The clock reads {"hour": 12, "minute": 22}
